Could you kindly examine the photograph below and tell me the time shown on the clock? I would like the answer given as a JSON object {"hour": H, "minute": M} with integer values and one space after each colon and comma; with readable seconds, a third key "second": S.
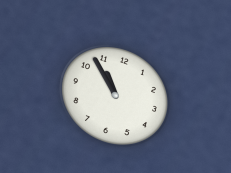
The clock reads {"hour": 10, "minute": 53}
